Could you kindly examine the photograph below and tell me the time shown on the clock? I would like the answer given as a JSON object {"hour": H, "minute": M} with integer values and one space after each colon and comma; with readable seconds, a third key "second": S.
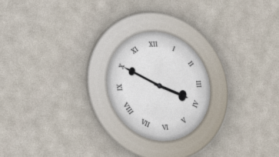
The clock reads {"hour": 3, "minute": 50}
